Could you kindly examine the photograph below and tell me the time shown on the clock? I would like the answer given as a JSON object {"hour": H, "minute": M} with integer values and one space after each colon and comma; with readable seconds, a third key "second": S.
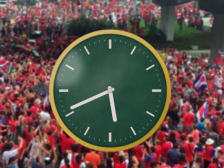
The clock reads {"hour": 5, "minute": 41}
